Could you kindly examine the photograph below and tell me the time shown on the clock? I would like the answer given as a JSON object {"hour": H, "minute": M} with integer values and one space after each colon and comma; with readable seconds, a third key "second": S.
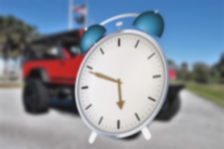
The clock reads {"hour": 5, "minute": 49}
